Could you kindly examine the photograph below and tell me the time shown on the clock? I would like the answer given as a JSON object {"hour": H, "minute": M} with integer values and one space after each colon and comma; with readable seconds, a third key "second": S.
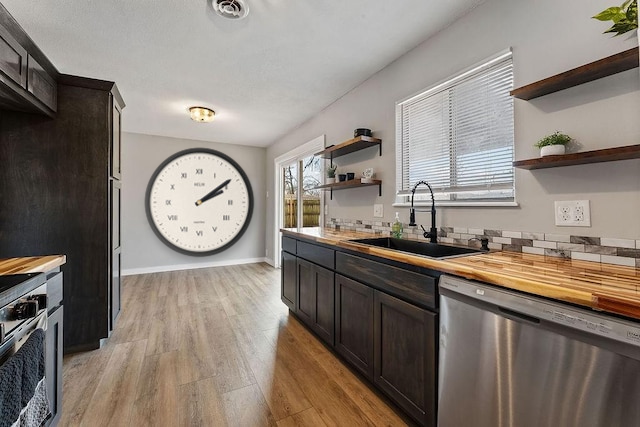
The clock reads {"hour": 2, "minute": 9}
